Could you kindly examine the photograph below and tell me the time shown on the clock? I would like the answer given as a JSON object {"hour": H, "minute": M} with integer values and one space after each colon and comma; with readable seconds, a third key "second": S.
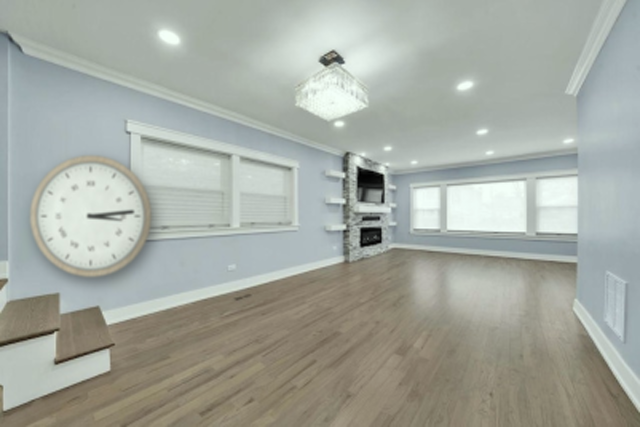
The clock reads {"hour": 3, "minute": 14}
